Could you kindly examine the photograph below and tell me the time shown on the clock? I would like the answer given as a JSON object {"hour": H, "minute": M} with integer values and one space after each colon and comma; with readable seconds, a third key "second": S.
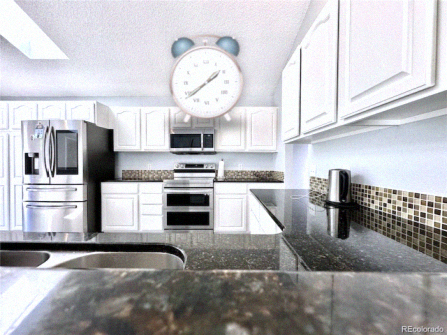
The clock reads {"hour": 1, "minute": 39}
